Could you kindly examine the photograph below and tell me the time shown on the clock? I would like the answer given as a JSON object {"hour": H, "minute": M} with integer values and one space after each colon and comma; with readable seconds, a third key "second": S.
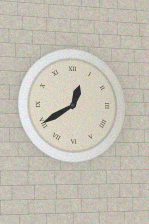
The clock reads {"hour": 12, "minute": 40}
